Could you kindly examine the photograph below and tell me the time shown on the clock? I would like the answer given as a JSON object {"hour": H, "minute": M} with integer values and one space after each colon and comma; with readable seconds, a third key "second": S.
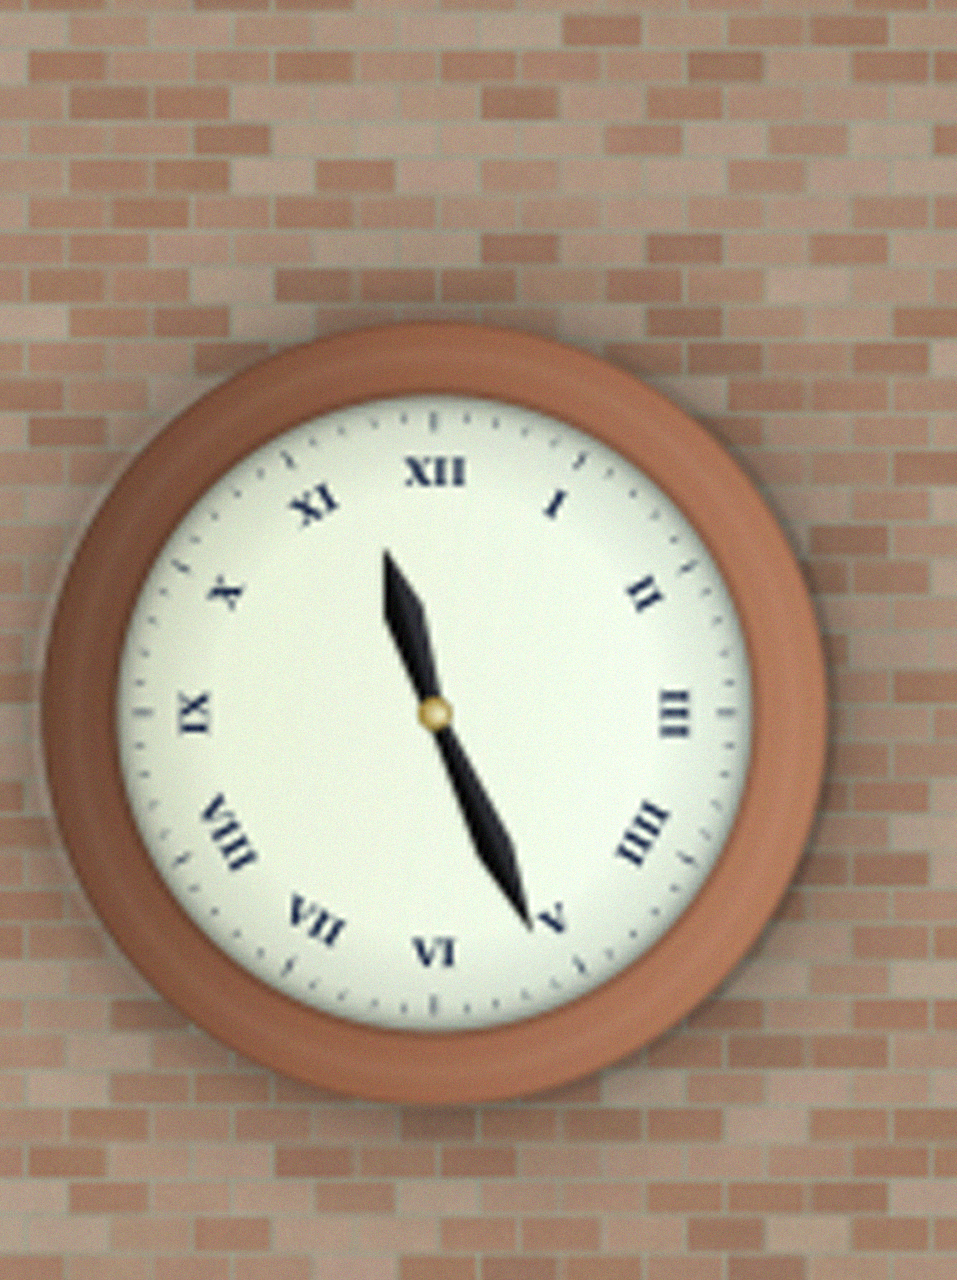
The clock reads {"hour": 11, "minute": 26}
